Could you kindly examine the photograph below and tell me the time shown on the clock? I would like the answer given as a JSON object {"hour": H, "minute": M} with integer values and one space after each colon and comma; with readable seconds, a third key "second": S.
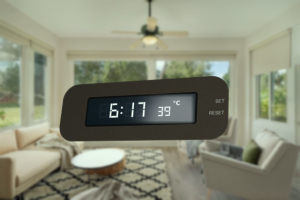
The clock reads {"hour": 6, "minute": 17}
